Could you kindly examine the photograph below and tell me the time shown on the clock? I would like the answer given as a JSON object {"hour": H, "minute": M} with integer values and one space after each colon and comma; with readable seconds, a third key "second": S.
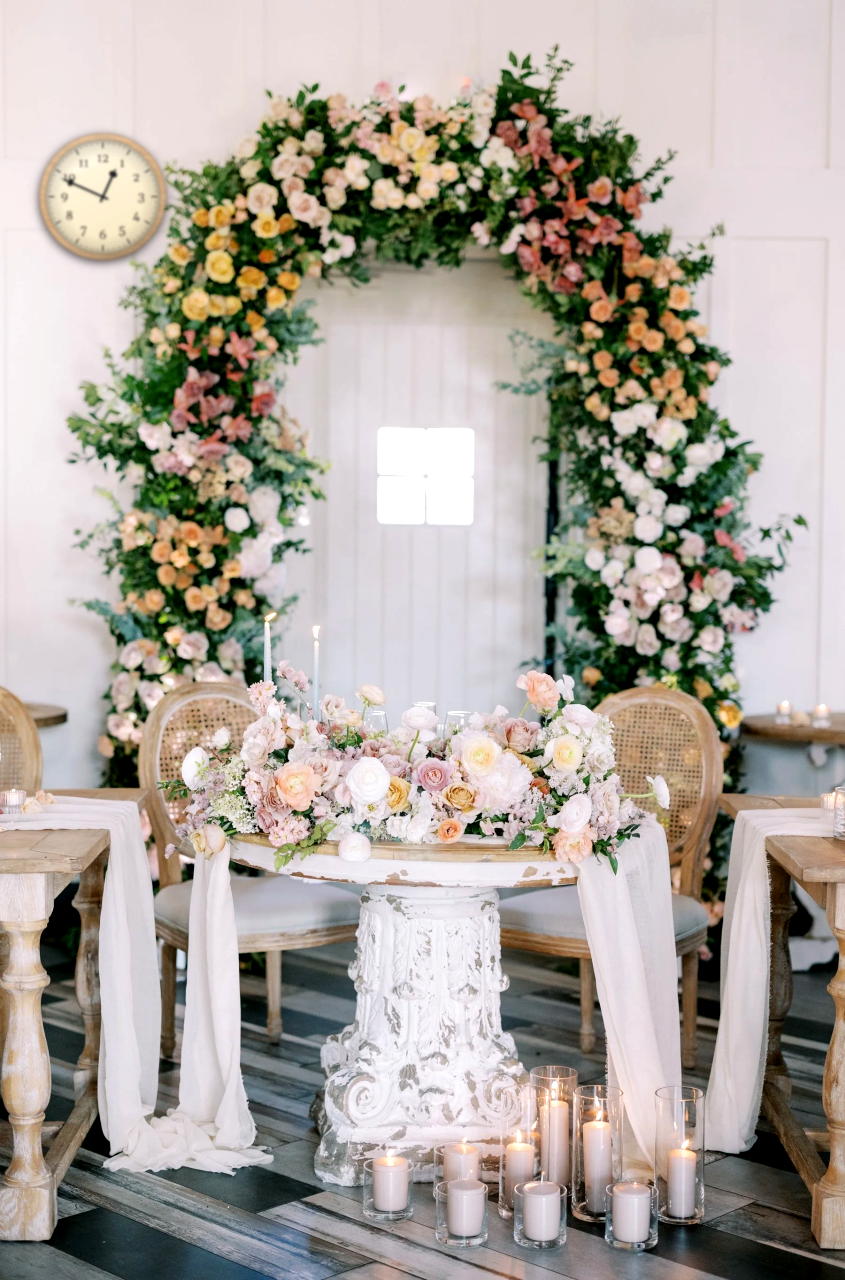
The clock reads {"hour": 12, "minute": 49}
